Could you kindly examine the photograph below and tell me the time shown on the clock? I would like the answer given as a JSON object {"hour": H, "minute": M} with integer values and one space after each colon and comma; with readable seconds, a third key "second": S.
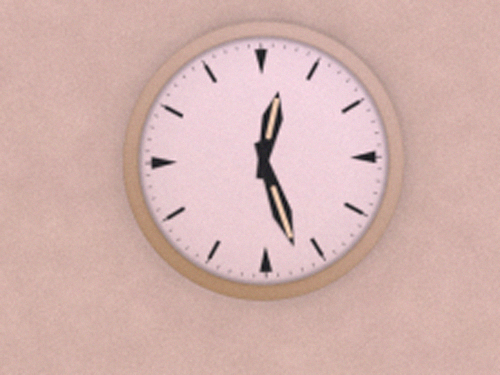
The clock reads {"hour": 12, "minute": 27}
